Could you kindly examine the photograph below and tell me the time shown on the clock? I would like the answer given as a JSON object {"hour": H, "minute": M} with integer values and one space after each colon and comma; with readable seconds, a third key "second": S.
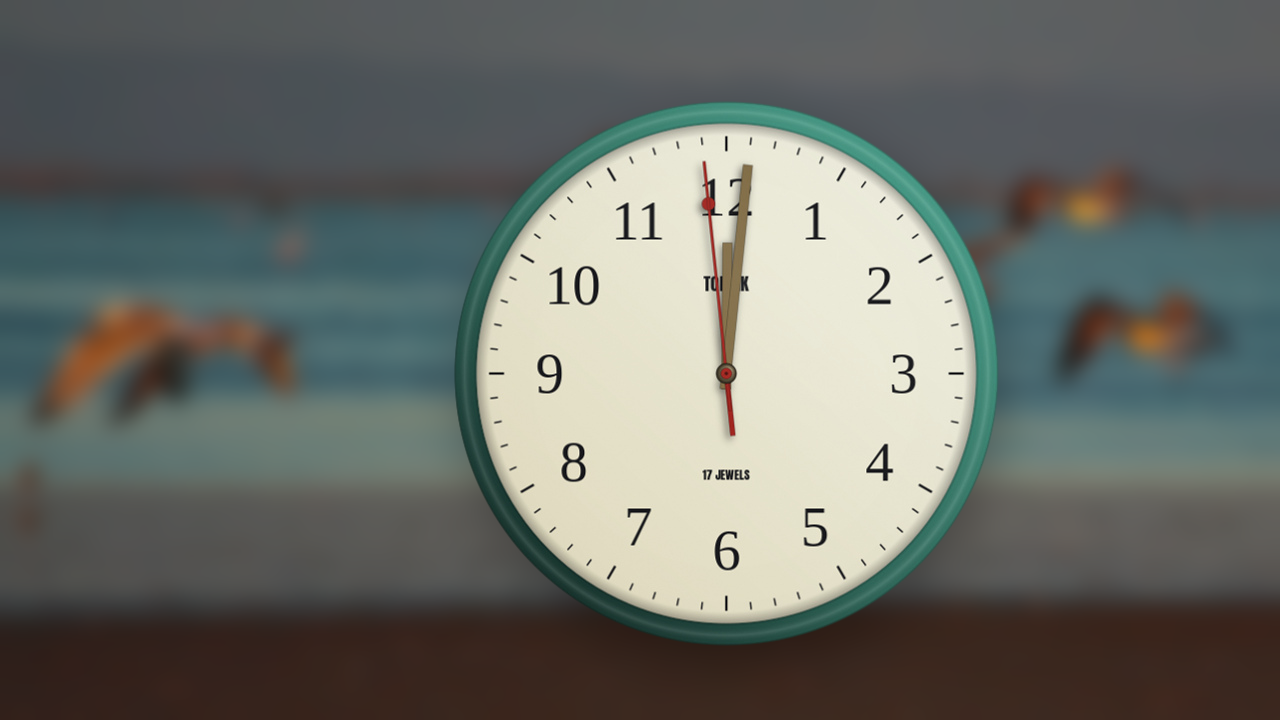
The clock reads {"hour": 12, "minute": 0, "second": 59}
